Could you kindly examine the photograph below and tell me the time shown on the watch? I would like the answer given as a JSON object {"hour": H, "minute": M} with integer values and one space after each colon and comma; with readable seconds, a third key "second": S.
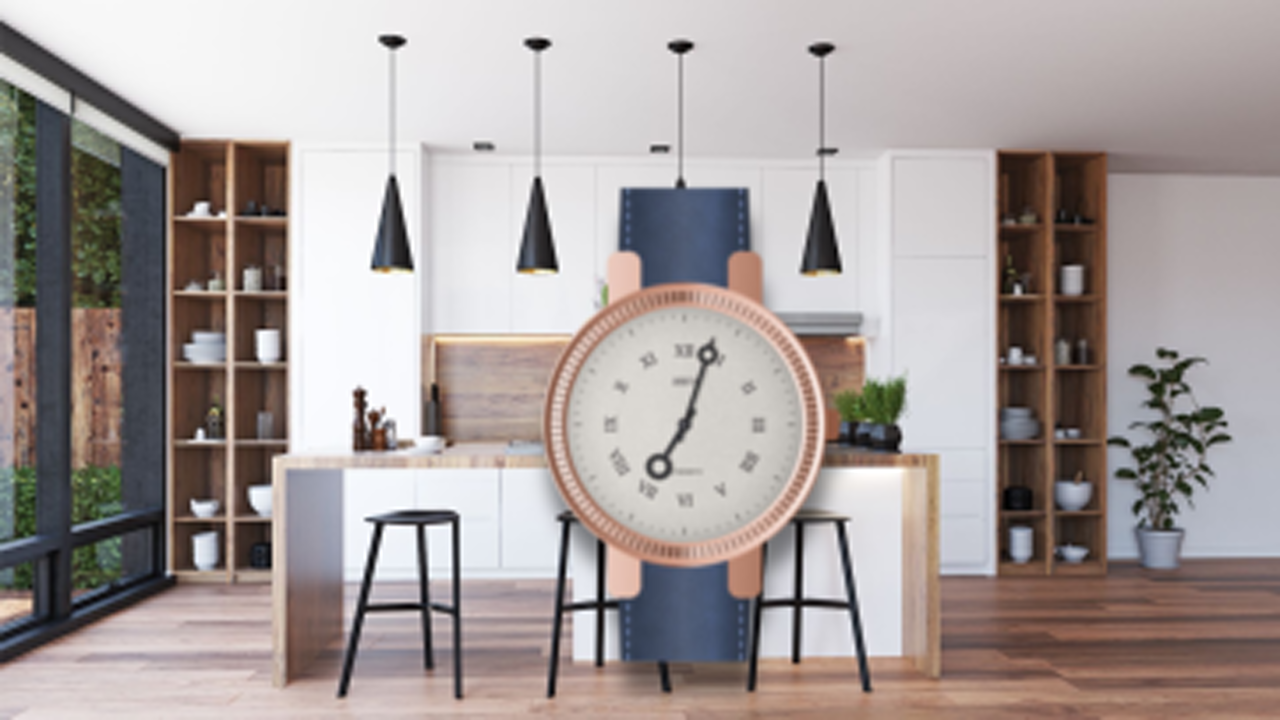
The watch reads {"hour": 7, "minute": 3}
